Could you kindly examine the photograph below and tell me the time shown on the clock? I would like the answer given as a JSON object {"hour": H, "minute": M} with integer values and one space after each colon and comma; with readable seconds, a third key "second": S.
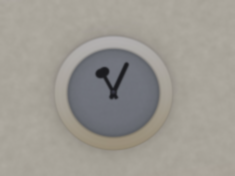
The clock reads {"hour": 11, "minute": 4}
